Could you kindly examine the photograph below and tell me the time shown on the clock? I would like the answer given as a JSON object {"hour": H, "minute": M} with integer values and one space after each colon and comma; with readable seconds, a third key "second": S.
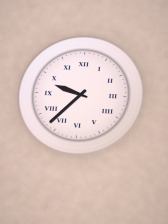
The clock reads {"hour": 9, "minute": 37}
